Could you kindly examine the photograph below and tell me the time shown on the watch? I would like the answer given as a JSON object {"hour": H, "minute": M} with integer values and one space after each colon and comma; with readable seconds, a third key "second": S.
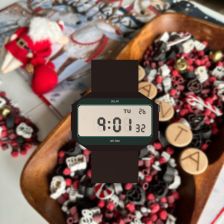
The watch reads {"hour": 9, "minute": 1, "second": 32}
